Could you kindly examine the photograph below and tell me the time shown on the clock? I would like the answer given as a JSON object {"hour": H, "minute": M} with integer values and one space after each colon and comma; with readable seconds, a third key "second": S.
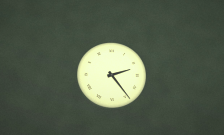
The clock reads {"hour": 2, "minute": 24}
